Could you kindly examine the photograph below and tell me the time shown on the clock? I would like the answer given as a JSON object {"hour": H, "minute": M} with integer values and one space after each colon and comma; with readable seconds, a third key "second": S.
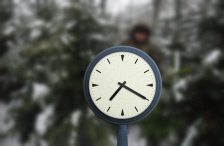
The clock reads {"hour": 7, "minute": 20}
